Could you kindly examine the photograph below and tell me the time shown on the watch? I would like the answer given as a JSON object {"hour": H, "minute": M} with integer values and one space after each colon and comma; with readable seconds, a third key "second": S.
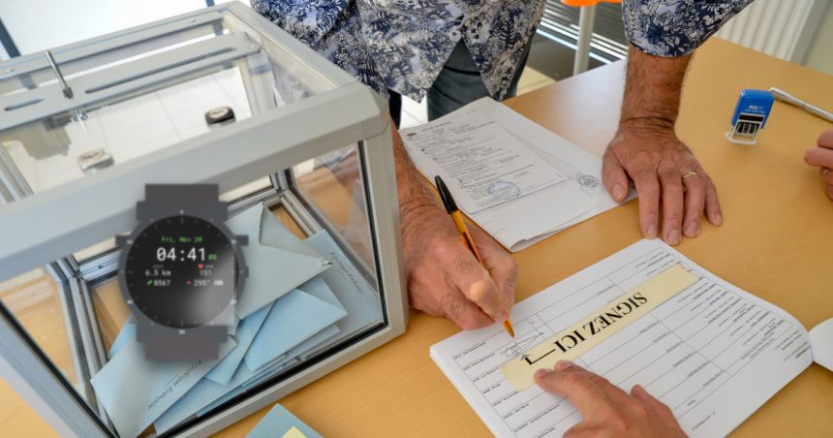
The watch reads {"hour": 4, "minute": 41}
